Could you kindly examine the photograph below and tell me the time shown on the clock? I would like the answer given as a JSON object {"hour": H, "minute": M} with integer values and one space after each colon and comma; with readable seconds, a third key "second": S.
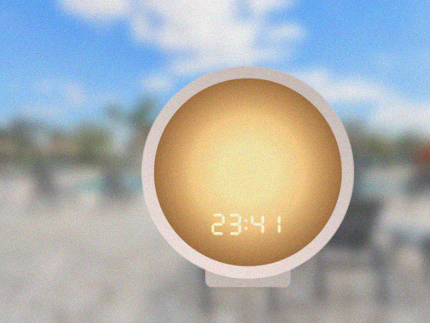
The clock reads {"hour": 23, "minute": 41}
